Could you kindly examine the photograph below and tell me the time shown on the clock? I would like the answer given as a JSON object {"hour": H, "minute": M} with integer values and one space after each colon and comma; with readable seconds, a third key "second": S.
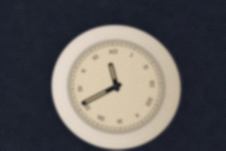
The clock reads {"hour": 11, "minute": 41}
